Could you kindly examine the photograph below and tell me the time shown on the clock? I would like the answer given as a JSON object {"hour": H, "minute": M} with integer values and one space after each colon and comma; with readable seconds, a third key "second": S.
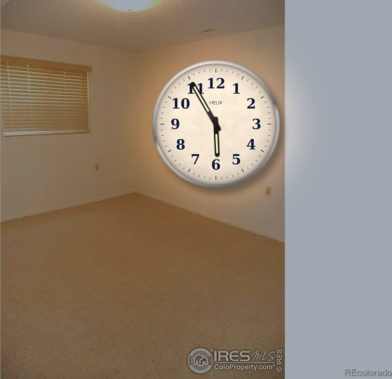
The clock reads {"hour": 5, "minute": 55}
